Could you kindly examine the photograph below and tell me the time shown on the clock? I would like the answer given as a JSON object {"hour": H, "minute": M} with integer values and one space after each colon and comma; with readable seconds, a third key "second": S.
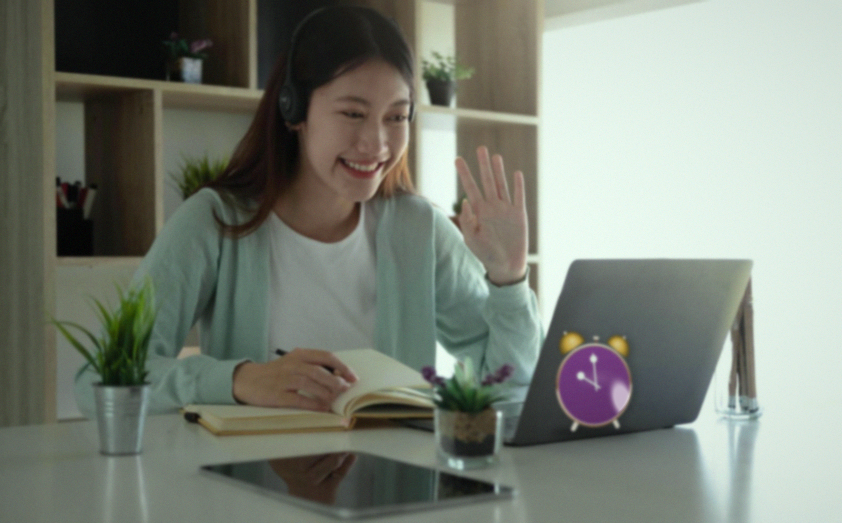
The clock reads {"hour": 9, "minute": 59}
